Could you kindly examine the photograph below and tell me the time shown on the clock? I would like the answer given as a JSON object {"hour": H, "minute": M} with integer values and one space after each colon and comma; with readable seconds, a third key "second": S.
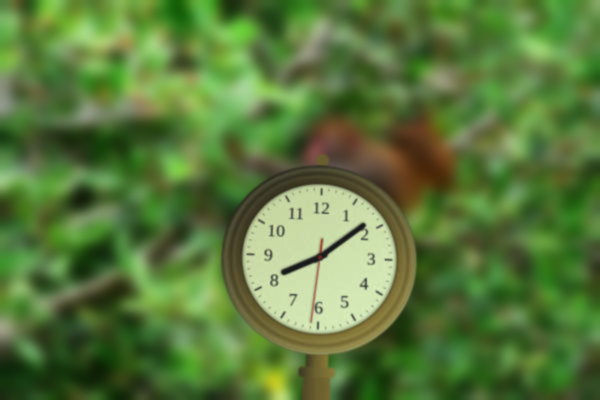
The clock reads {"hour": 8, "minute": 8, "second": 31}
